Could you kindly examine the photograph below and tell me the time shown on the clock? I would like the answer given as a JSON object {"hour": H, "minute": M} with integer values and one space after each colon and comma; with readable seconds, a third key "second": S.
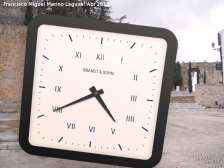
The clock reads {"hour": 4, "minute": 40}
